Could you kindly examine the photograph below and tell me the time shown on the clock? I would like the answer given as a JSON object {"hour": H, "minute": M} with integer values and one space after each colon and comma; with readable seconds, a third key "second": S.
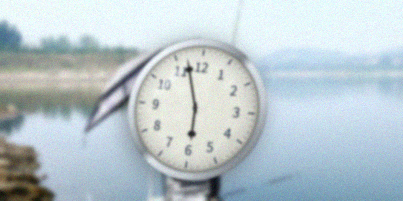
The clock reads {"hour": 5, "minute": 57}
